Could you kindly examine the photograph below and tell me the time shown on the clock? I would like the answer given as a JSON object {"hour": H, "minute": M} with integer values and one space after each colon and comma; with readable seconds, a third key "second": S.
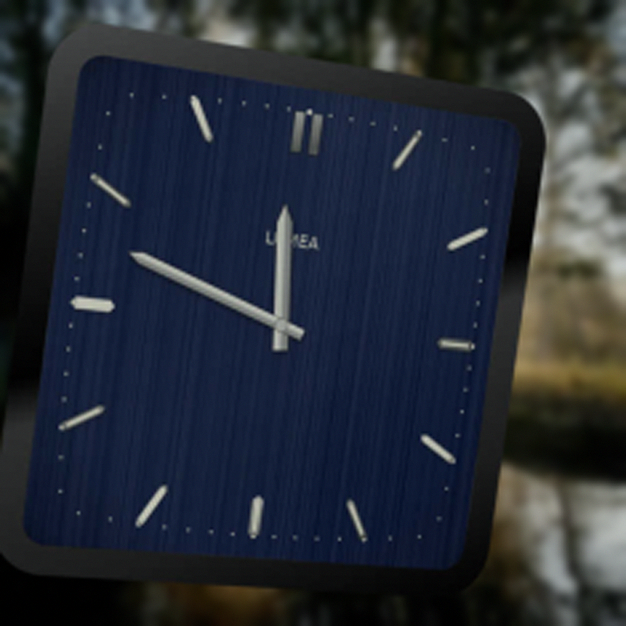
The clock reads {"hour": 11, "minute": 48}
